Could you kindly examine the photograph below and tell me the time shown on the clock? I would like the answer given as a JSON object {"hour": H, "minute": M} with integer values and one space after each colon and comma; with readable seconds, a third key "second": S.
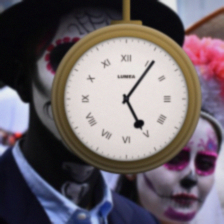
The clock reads {"hour": 5, "minute": 6}
